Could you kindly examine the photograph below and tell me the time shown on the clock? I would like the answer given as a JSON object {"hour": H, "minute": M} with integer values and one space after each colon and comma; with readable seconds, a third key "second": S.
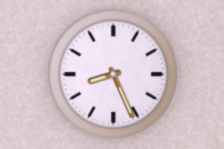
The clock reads {"hour": 8, "minute": 26}
